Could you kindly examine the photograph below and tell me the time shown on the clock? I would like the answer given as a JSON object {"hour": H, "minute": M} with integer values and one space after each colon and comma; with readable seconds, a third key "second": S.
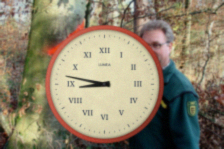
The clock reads {"hour": 8, "minute": 47}
